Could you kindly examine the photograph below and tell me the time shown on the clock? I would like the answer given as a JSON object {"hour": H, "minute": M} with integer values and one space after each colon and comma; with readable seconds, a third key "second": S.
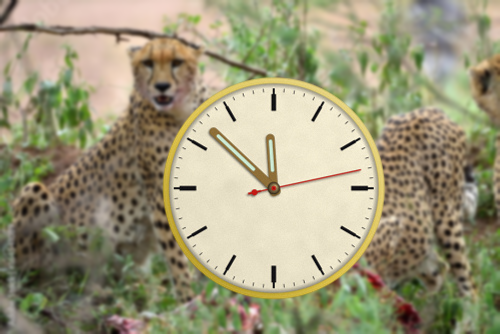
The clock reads {"hour": 11, "minute": 52, "second": 13}
